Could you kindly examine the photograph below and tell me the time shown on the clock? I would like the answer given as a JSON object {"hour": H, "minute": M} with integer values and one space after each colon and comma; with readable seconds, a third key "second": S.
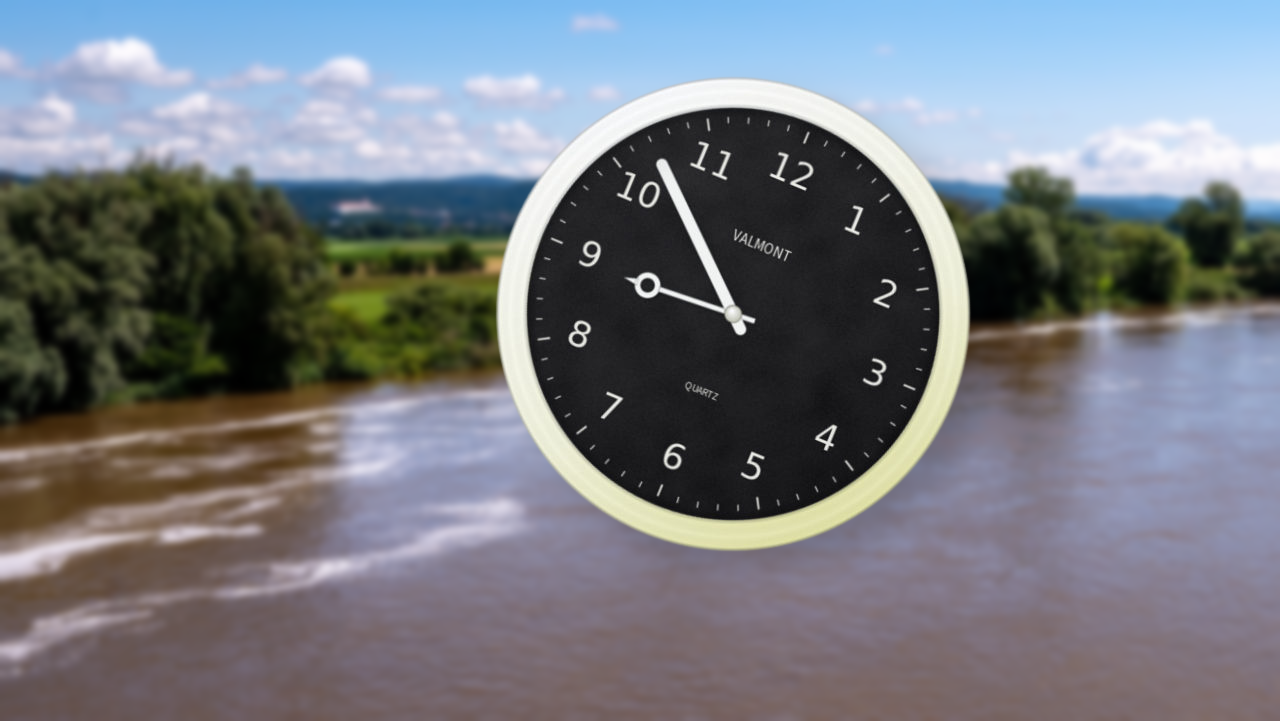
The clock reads {"hour": 8, "minute": 52}
